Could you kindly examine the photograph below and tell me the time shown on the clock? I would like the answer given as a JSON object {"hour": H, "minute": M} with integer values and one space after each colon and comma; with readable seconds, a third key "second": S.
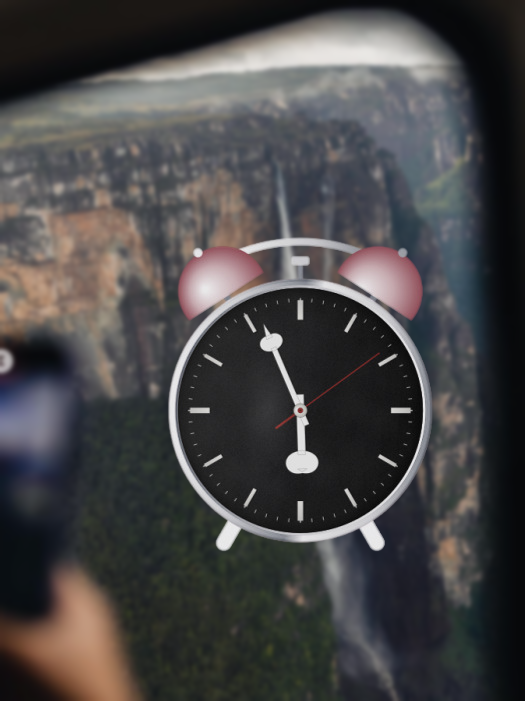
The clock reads {"hour": 5, "minute": 56, "second": 9}
